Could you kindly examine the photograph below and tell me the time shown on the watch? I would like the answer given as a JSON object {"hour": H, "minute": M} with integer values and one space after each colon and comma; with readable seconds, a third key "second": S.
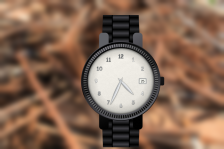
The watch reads {"hour": 4, "minute": 34}
